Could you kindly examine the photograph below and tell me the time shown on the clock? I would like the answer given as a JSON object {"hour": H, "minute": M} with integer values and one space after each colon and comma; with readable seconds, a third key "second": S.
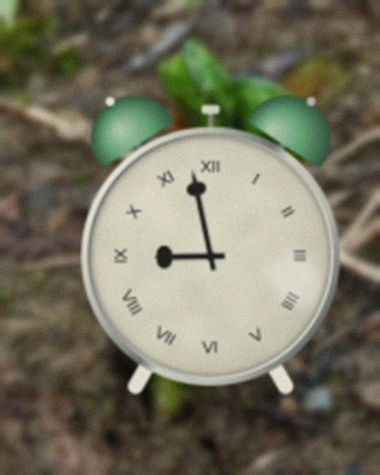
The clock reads {"hour": 8, "minute": 58}
